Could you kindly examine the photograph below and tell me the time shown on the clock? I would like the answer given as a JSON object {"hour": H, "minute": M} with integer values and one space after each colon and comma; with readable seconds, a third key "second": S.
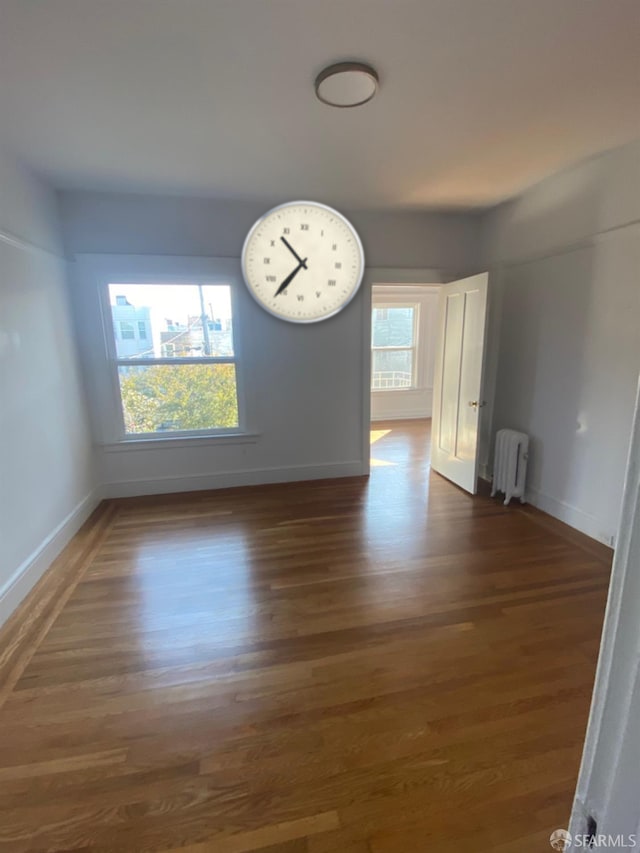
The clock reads {"hour": 10, "minute": 36}
